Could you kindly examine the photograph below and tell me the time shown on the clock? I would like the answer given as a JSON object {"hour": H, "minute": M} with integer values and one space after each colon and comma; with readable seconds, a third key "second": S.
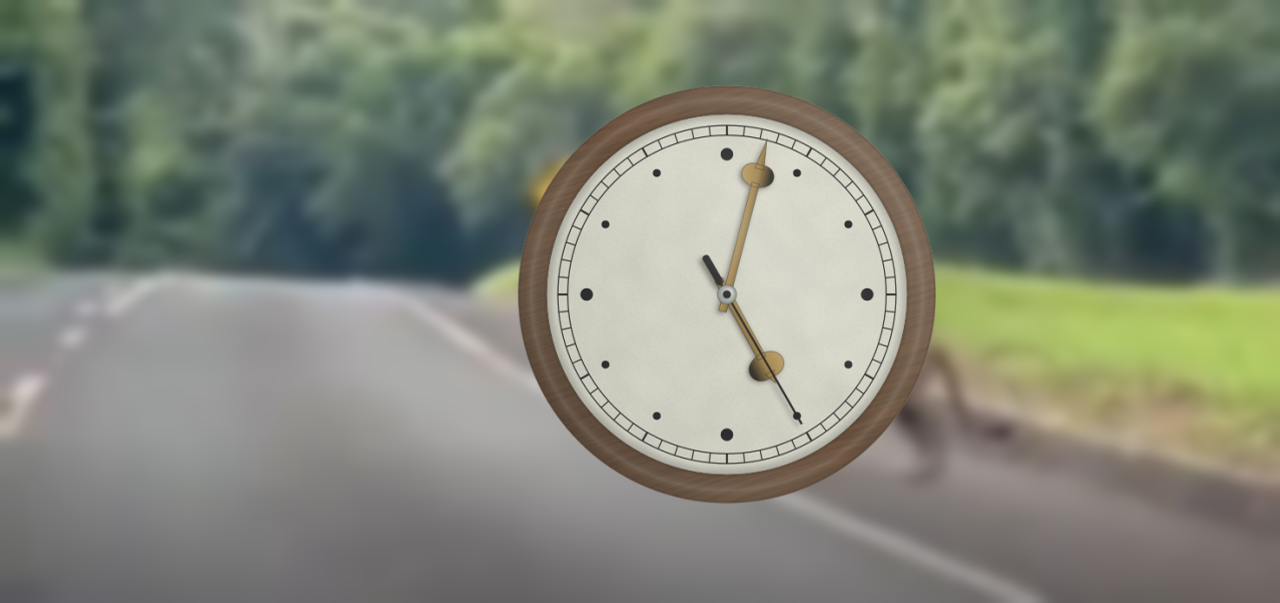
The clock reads {"hour": 5, "minute": 2, "second": 25}
